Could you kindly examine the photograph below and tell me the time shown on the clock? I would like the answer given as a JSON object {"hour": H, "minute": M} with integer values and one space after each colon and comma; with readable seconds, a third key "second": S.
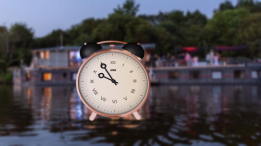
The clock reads {"hour": 9, "minute": 55}
